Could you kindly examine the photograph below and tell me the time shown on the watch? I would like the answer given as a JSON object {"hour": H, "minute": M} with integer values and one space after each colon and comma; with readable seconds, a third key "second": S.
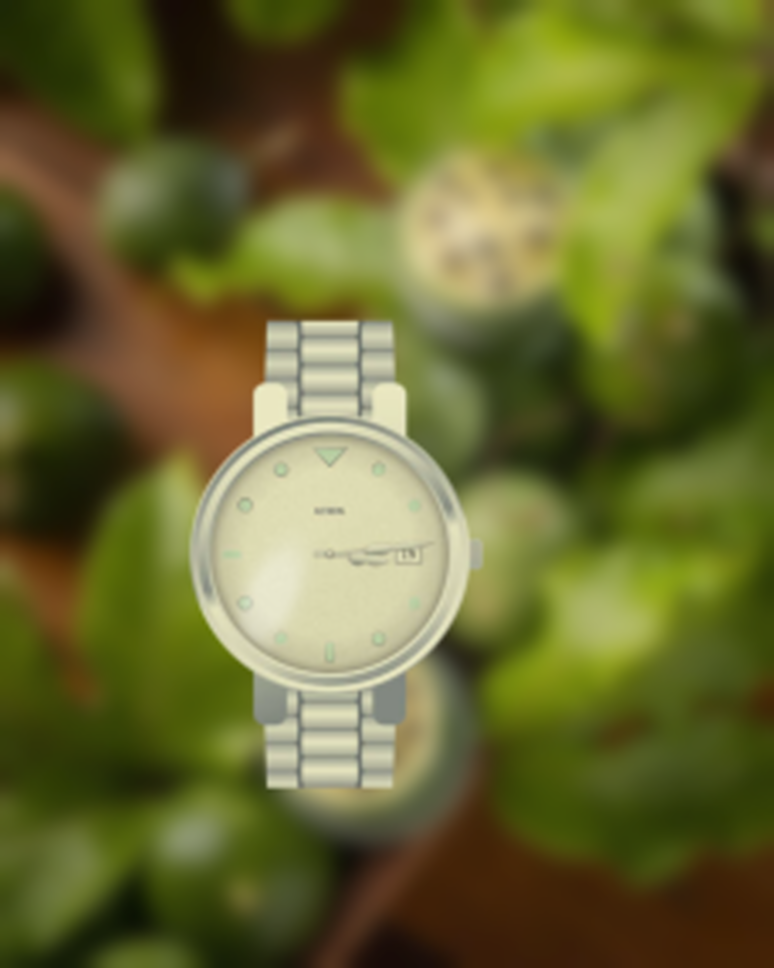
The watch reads {"hour": 3, "minute": 14}
